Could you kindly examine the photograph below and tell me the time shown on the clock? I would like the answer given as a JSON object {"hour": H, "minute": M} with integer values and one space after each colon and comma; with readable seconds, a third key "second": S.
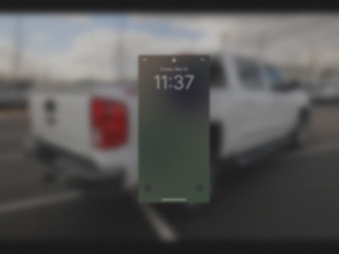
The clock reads {"hour": 11, "minute": 37}
